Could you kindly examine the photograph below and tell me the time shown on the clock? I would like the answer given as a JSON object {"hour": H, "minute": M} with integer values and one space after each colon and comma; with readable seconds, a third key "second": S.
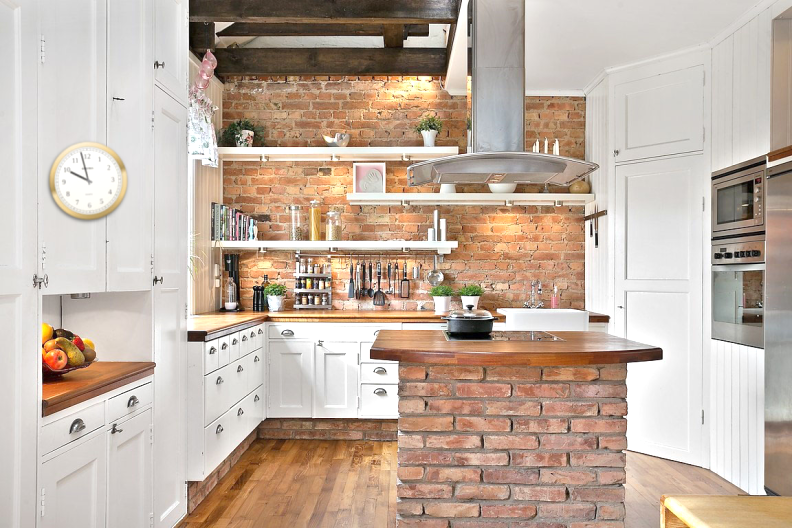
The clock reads {"hour": 9, "minute": 58}
